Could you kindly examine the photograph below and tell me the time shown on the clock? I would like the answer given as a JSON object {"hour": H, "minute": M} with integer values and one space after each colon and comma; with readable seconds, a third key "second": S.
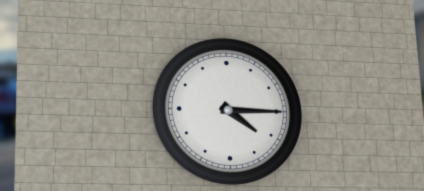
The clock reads {"hour": 4, "minute": 15}
